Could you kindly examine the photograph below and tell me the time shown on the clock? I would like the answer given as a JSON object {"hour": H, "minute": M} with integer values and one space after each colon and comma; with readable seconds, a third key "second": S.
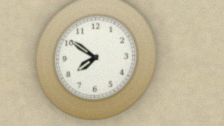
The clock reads {"hour": 7, "minute": 51}
